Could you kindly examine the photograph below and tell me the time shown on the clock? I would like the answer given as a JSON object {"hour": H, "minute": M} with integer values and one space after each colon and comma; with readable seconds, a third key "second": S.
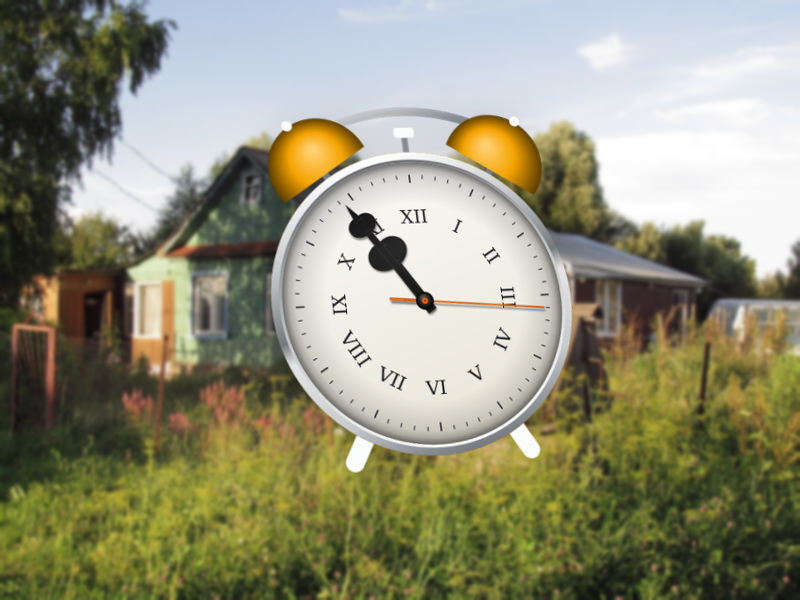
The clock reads {"hour": 10, "minute": 54, "second": 16}
